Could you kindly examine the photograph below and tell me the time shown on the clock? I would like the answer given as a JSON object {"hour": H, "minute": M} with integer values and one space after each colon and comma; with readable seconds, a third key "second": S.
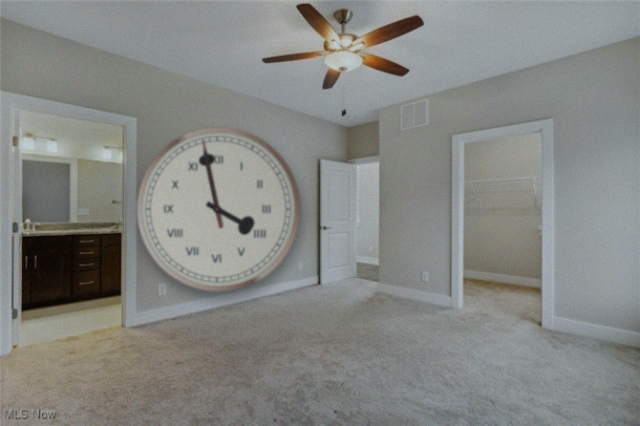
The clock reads {"hour": 3, "minute": 57, "second": 58}
